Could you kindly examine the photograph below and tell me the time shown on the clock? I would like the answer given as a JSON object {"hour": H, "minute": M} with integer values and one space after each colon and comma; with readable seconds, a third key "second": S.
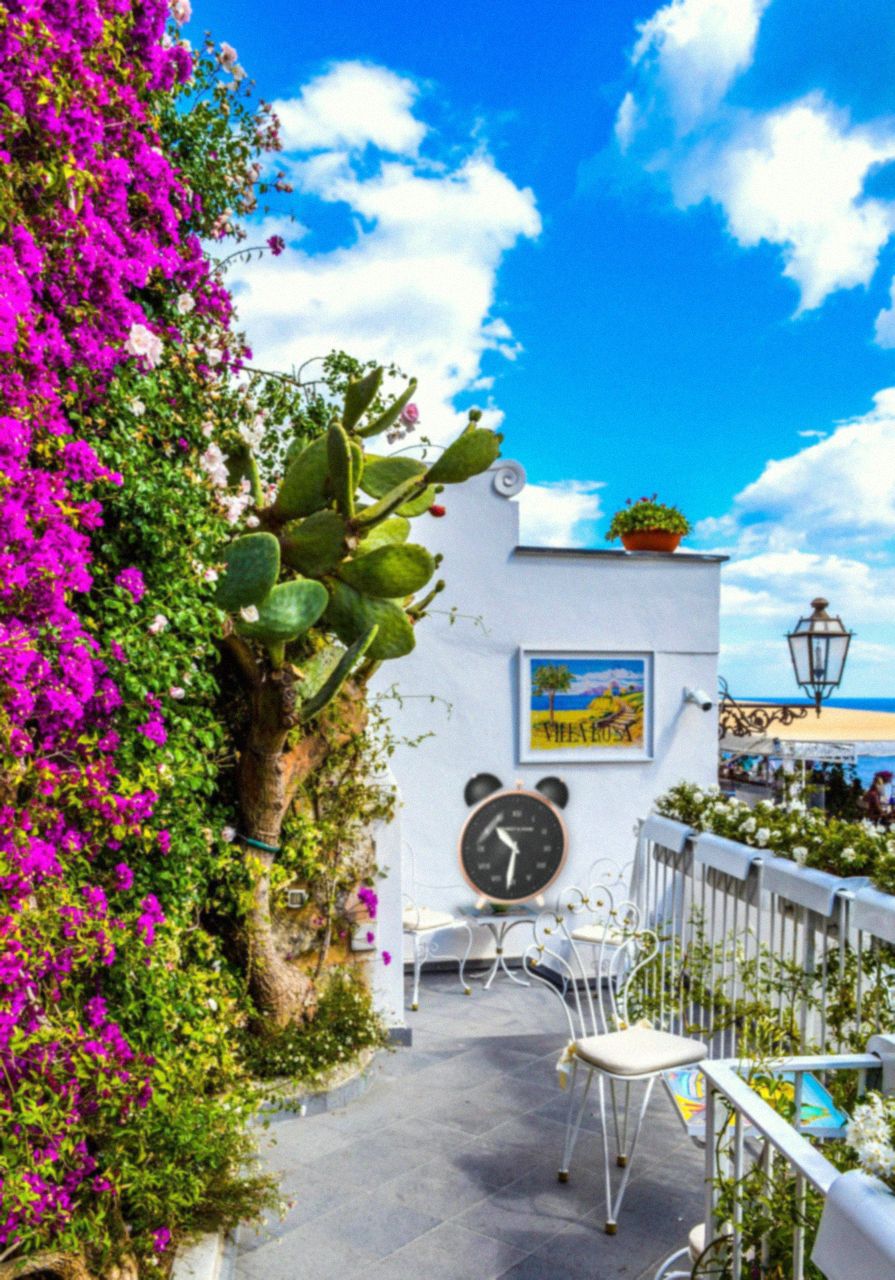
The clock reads {"hour": 10, "minute": 31}
